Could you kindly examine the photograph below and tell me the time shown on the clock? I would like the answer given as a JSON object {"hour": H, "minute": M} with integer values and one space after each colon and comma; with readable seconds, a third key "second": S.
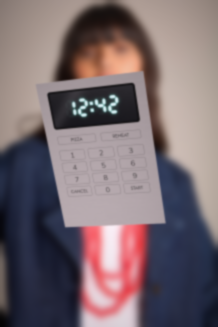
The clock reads {"hour": 12, "minute": 42}
